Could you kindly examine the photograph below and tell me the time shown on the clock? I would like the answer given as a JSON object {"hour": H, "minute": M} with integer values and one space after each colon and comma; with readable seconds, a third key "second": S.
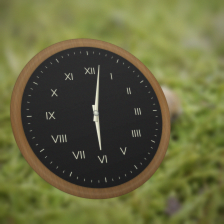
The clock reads {"hour": 6, "minute": 2}
